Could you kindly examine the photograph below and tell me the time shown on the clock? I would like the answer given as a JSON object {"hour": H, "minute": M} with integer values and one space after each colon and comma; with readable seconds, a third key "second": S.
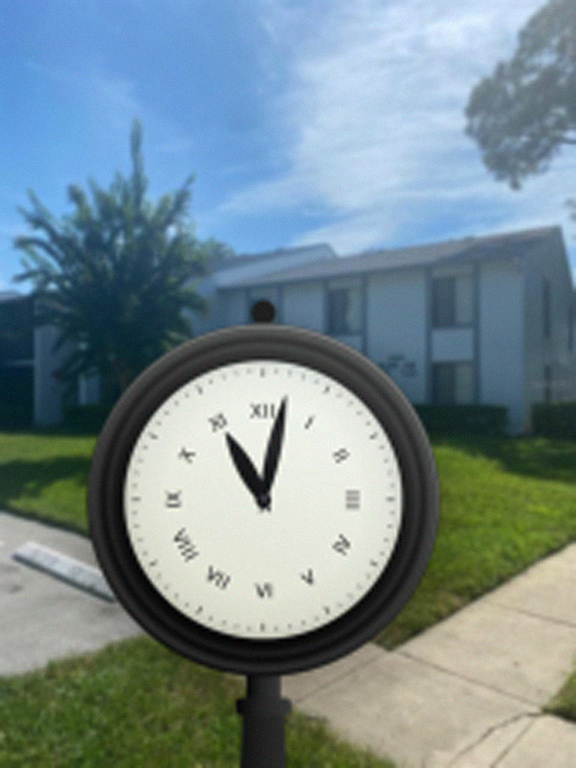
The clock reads {"hour": 11, "minute": 2}
